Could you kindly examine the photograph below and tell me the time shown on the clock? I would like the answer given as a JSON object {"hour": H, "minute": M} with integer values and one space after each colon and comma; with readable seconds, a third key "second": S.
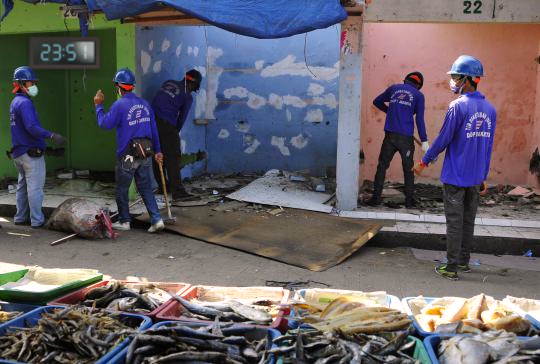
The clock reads {"hour": 23, "minute": 51}
